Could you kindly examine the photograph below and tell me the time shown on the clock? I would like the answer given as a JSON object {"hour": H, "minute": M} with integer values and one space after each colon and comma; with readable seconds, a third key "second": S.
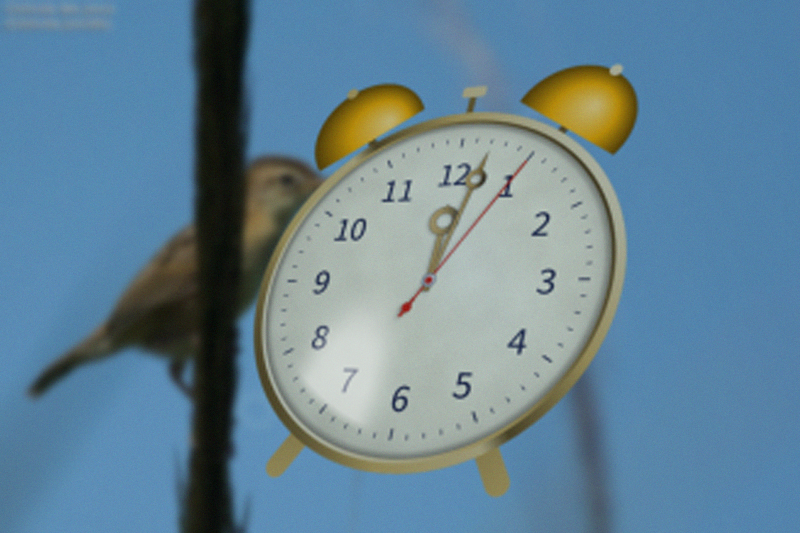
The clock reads {"hour": 12, "minute": 2, "second": 5}
